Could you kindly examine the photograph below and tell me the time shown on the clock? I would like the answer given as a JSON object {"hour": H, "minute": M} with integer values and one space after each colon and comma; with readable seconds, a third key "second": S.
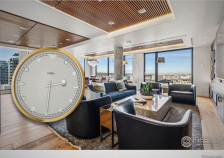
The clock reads {"hour": 2, "minute": 30}
